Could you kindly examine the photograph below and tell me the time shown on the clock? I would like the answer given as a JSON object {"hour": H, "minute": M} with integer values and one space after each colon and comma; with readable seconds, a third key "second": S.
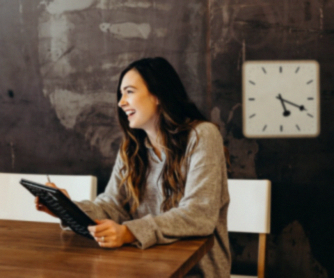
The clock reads {"hour": 5, "minute": 19}
